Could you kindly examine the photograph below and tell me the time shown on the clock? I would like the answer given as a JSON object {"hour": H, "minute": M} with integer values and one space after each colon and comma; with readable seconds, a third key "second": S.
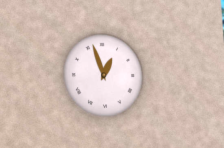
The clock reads {"hour": 12, "minute": 57}
